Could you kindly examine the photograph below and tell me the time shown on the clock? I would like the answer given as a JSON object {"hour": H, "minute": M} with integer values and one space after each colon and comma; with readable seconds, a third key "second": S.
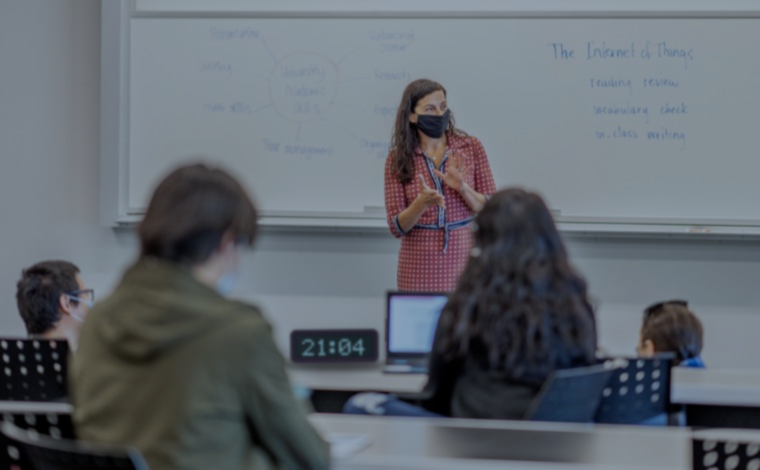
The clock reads {"hour": 21, "minute": 4}
